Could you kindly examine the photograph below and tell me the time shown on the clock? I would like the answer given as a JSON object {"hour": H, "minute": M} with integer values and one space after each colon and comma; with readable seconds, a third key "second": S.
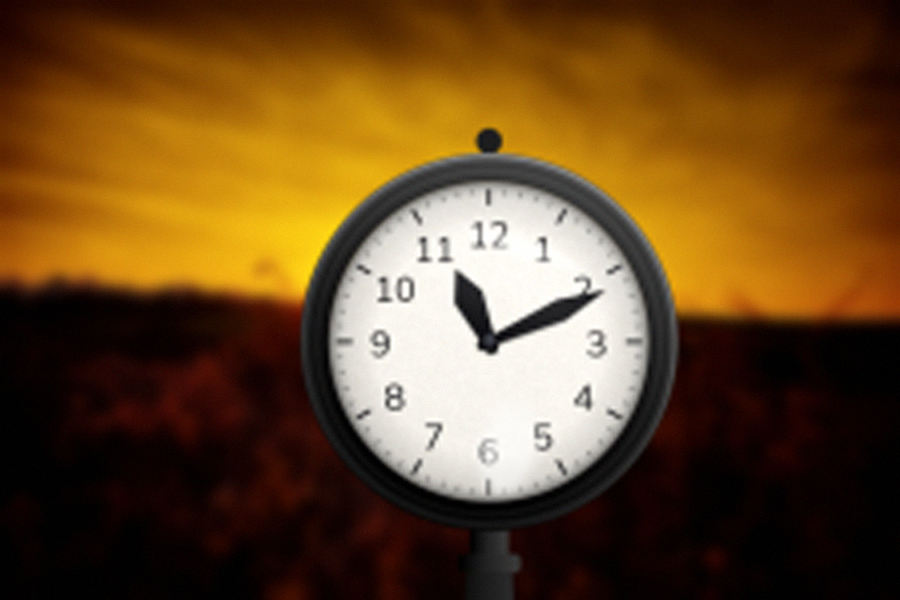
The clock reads {"hour": 11, "minute": 11}
